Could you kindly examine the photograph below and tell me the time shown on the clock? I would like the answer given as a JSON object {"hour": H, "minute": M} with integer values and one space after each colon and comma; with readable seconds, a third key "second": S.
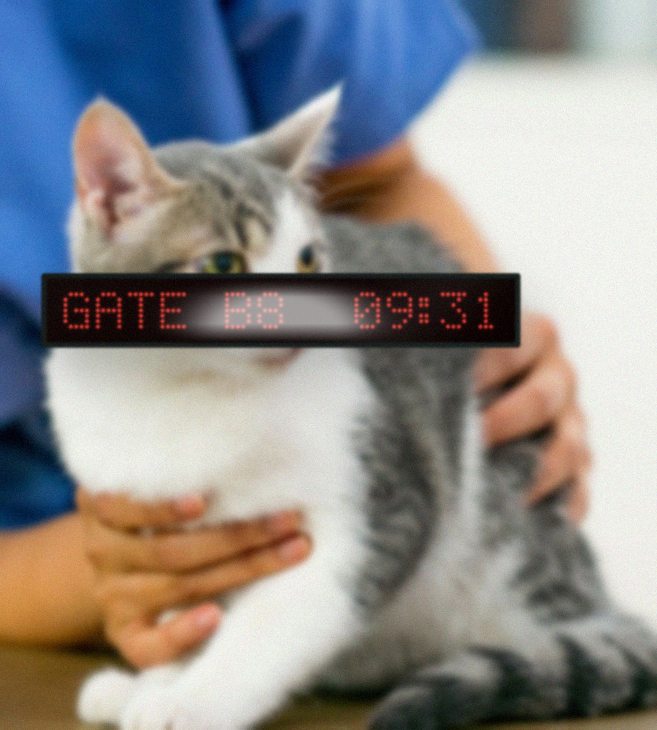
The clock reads {"hour": 9, "minute": 31}
